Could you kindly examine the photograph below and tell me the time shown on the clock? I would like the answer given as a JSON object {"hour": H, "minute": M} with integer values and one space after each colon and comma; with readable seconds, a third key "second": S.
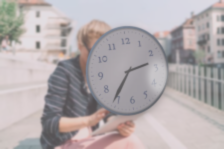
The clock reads {"hour": 2, "minute": 36}
